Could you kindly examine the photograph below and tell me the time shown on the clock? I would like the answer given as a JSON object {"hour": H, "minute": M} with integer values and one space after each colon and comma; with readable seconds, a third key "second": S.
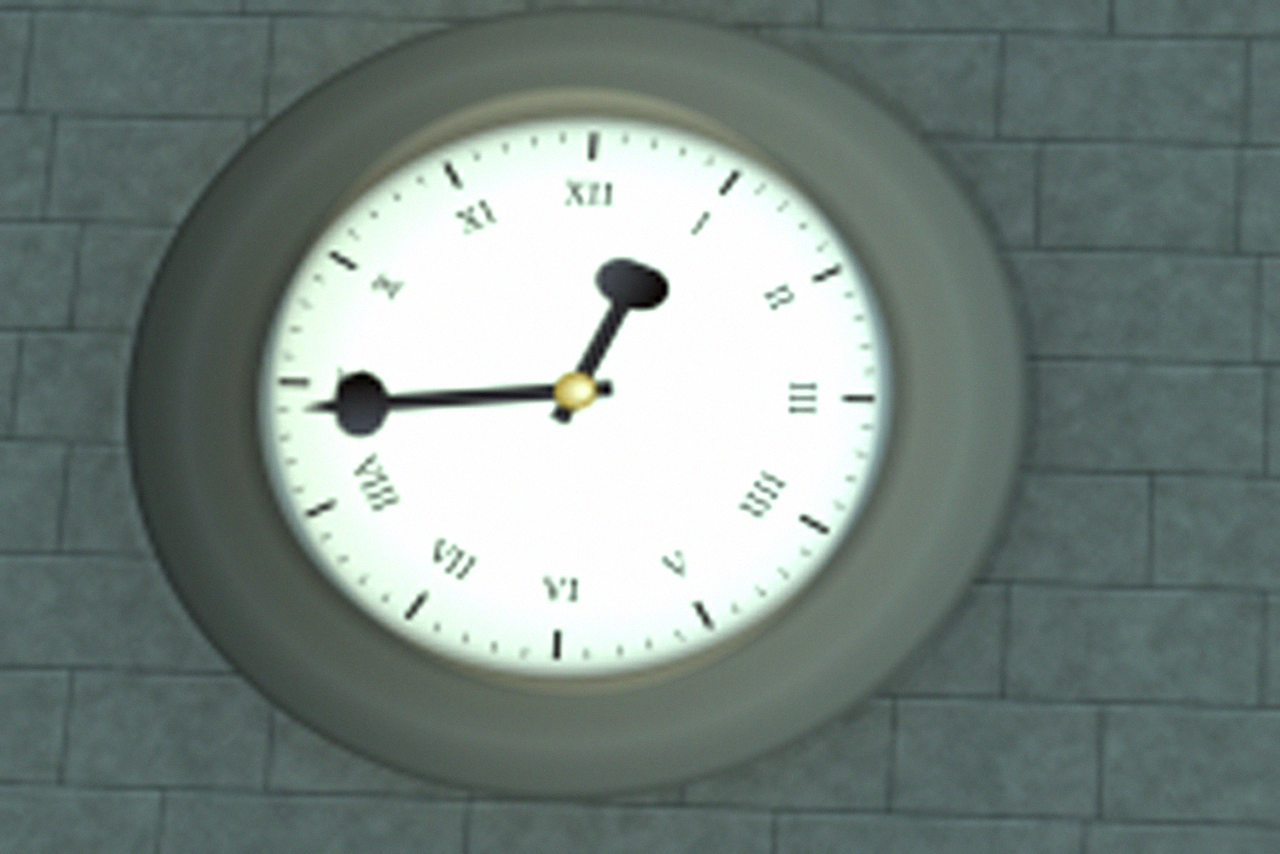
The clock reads {"hour": 12, "minute": 44}
